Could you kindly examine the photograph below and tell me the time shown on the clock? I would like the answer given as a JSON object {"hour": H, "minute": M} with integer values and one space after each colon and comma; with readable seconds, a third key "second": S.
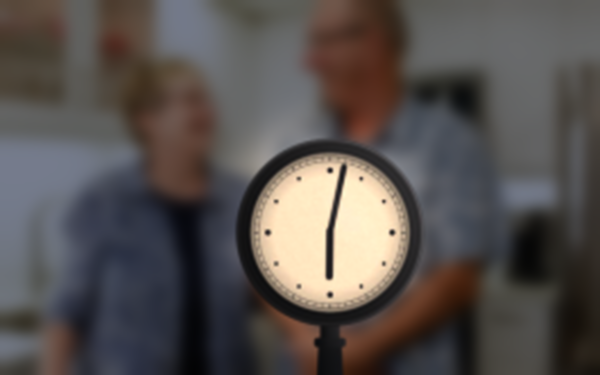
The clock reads {"hour": 6, "minute": 2}
